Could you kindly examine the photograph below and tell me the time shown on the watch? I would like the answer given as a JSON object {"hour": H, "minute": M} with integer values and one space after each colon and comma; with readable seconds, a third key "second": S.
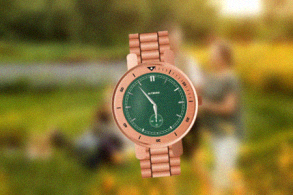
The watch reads {"hour": 5, "minute": 54}
